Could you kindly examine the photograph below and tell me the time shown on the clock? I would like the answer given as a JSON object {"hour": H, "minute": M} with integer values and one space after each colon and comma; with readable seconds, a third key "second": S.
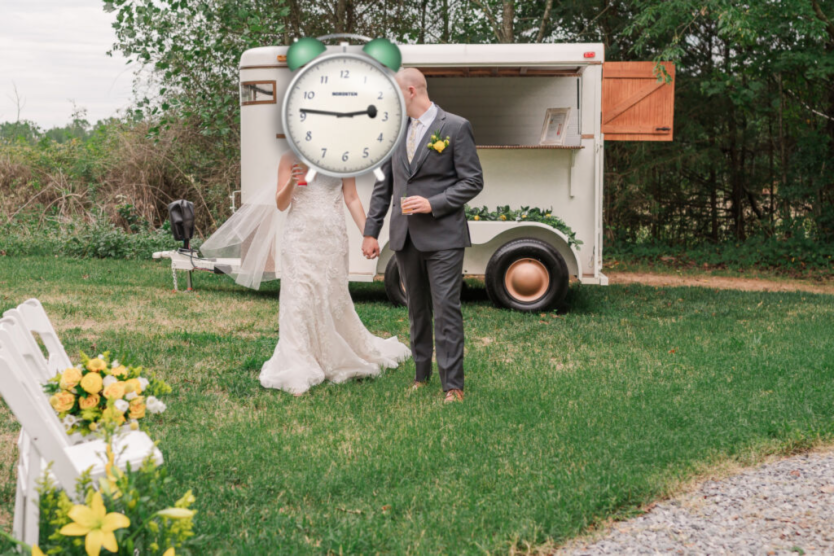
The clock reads {"hour": 2, "minute": 46}
